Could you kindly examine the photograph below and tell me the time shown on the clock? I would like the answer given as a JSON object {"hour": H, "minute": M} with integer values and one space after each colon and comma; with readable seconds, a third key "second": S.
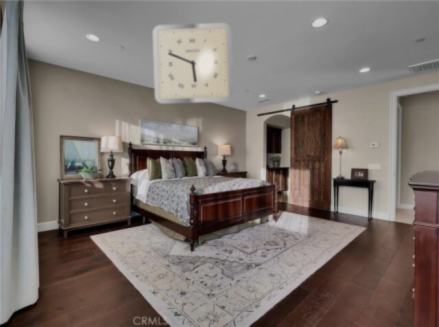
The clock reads {"hour": 5, "minute": 49}
